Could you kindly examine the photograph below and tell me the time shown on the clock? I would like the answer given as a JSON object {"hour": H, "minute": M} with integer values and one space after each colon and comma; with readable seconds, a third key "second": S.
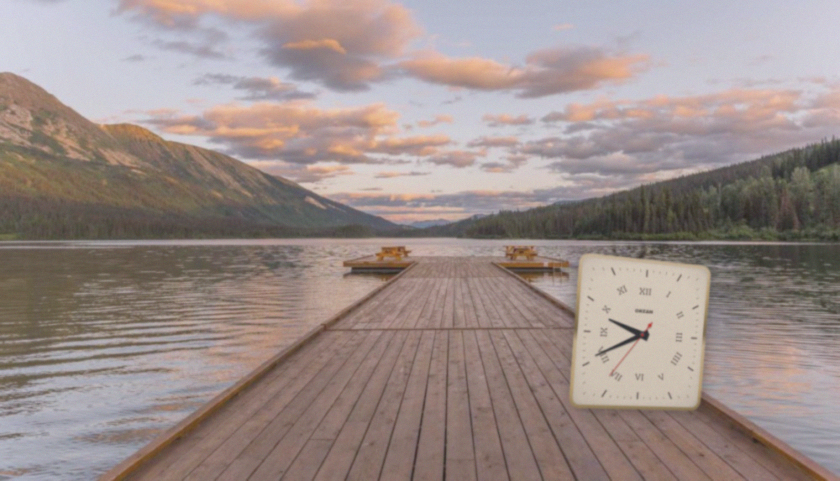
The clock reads {"hour": 9, "minute": 40, "second": 36}
